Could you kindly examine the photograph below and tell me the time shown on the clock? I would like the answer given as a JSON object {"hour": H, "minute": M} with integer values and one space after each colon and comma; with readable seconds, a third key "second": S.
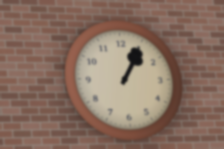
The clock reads {"hour": 1, "minute": 5}
